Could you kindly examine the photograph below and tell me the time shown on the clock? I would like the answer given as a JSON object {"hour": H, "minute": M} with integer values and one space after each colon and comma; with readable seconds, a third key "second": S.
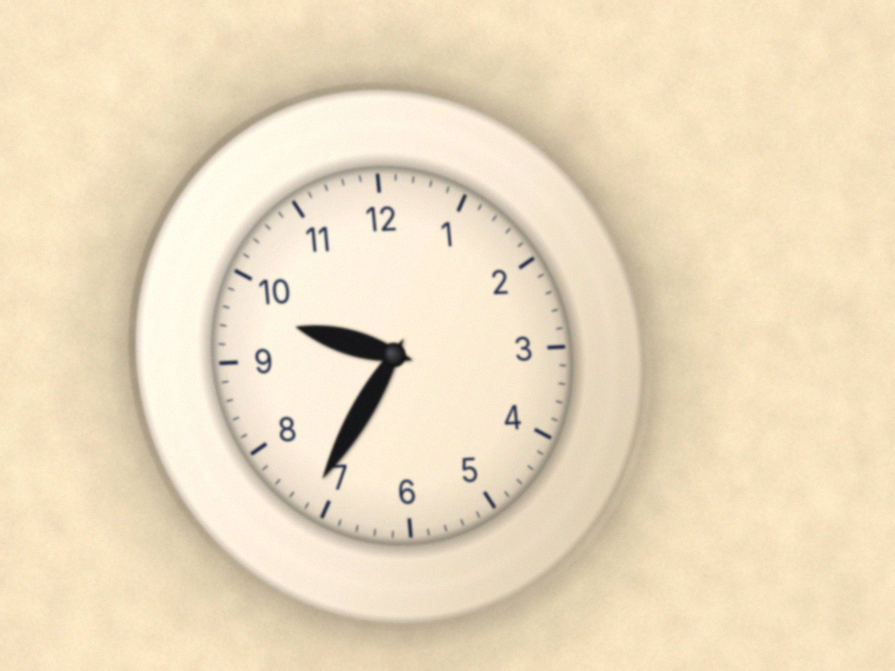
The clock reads {"hour": 9, "minute": 36}
